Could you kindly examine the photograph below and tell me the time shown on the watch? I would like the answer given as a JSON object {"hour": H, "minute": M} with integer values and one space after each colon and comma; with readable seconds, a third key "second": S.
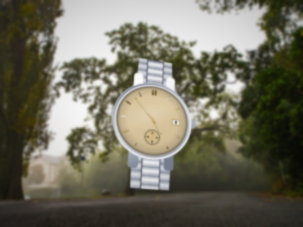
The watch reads {"hour": 4, "minute": 53}
